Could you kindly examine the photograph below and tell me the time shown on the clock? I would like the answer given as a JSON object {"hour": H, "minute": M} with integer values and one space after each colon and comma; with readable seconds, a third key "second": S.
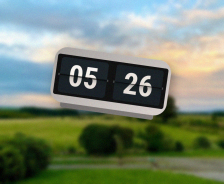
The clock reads {"hour": 5, "minute": 26}
